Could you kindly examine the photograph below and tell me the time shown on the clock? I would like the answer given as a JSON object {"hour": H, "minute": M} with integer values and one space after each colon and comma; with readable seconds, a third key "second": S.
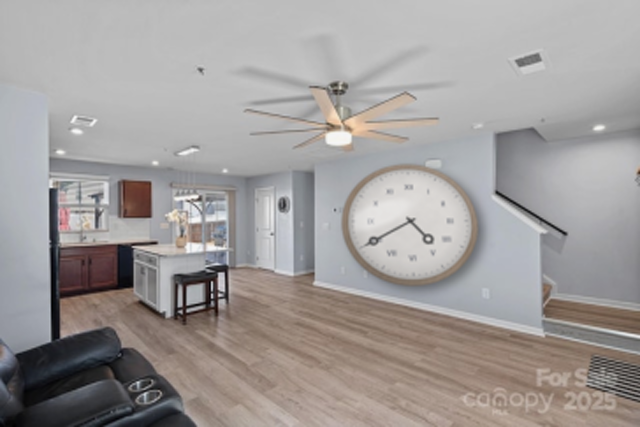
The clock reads {"hour": 4, "minute": 40}
